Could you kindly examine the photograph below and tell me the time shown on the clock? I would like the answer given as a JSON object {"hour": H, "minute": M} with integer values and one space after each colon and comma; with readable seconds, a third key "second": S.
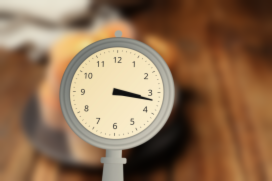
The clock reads {"hour": 3, "minute": 17}
